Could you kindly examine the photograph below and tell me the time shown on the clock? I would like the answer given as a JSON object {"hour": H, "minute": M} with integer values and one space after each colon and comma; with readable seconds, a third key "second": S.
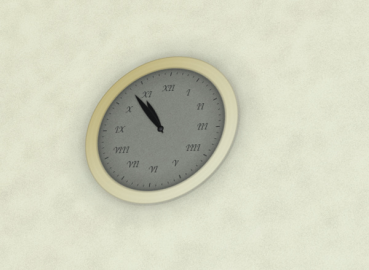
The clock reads {"hour": 10, "minute": 53}
